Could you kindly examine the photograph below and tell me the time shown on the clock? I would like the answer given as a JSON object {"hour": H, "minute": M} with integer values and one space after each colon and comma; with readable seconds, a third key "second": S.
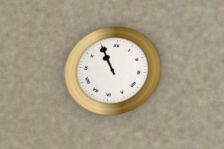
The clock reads {"hour": 10, "minute": 55}
